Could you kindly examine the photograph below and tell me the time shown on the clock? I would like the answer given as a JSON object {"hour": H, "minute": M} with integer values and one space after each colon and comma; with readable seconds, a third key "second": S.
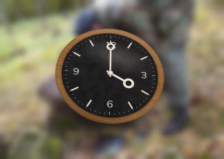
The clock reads {"hour": 4, "minute": 0}
